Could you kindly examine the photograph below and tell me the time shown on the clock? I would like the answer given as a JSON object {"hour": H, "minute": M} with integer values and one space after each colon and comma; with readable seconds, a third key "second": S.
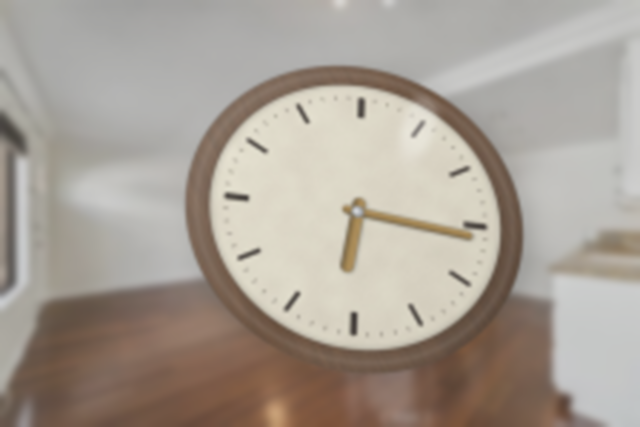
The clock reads {"hour": 6, "minute": 16}
